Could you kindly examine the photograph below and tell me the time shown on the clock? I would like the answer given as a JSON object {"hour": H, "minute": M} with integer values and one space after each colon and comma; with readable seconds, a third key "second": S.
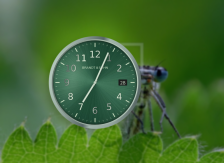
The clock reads {"hour": 7, "minute": 4}
